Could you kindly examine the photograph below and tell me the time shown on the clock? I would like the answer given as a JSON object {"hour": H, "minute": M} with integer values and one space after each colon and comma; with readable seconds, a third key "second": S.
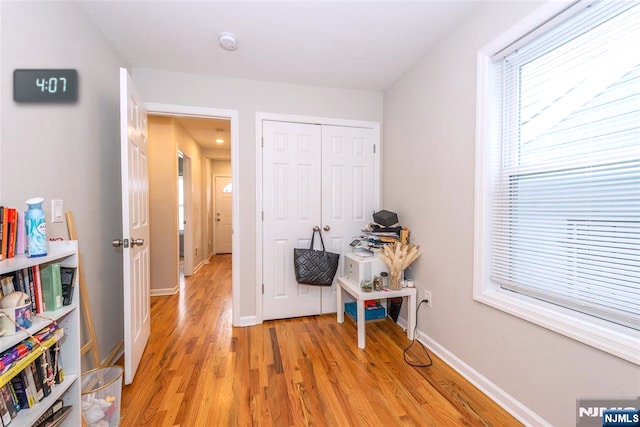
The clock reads {"hour": 4, "minute": 7}
